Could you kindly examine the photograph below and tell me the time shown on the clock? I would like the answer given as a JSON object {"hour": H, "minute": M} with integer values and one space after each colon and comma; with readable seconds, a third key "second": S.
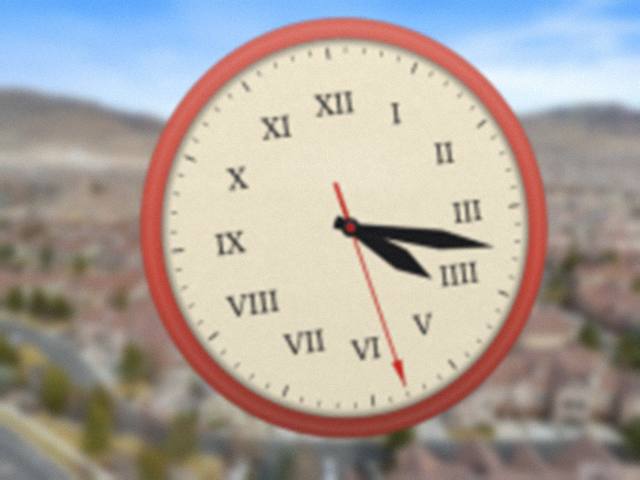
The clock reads {"hour": 4, "minute": 17, "second": 28}
